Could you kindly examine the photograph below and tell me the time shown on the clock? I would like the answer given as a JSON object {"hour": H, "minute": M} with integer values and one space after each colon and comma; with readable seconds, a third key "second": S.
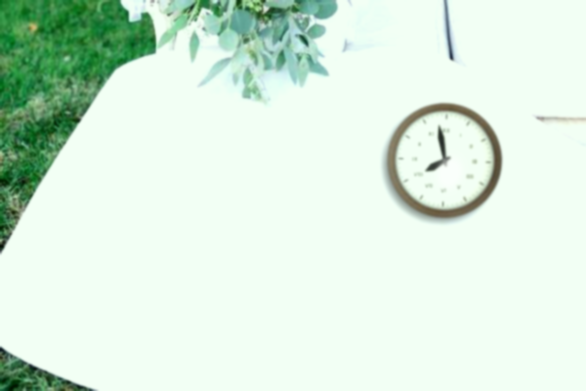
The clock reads {"hour": 7, "minute": 58}
